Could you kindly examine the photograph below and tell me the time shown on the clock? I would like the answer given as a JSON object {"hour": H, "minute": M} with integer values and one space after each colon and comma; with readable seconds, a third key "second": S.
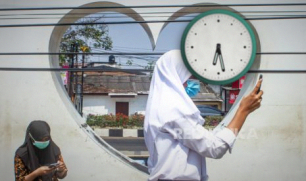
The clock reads {"hour": 6, "minute": 28}
